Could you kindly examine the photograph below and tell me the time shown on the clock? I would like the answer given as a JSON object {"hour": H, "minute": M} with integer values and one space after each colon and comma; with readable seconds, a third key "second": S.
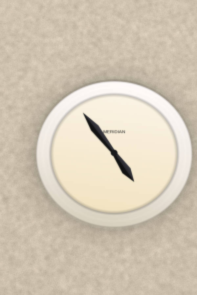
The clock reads {"hour": 4, "minute": 54}
